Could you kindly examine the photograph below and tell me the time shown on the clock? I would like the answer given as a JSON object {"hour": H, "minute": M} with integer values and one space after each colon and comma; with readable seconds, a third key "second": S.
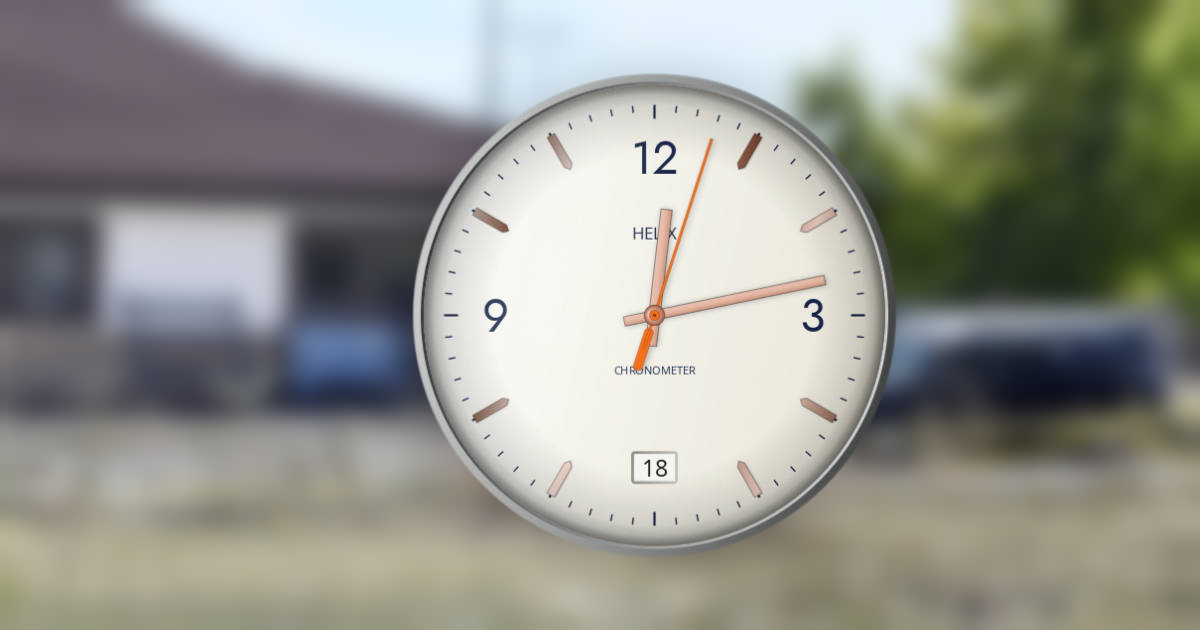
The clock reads {"hour": 12, "minute": 13, "second": 3}
